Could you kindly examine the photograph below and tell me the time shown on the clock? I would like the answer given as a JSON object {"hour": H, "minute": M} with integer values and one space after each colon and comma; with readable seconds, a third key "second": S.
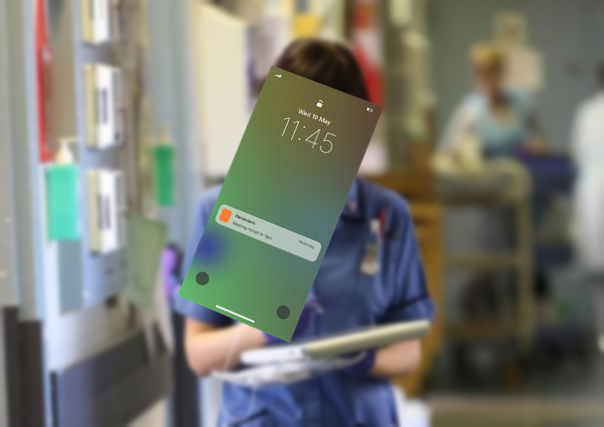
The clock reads {"hour": 11, "minute": 45}
